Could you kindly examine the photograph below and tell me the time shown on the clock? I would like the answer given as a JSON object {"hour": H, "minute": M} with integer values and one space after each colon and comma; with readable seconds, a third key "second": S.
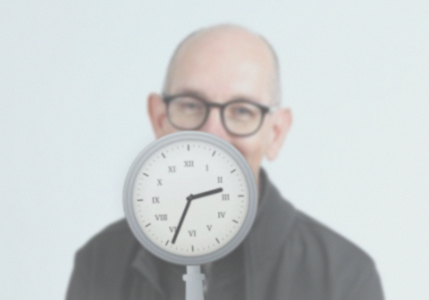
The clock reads {"hour": 2, "minute": 34}
